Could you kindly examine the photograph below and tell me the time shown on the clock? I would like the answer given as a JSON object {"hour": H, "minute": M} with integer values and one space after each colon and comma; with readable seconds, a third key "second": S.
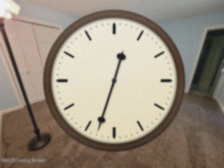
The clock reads {"hour": 12, "minute": 33}
